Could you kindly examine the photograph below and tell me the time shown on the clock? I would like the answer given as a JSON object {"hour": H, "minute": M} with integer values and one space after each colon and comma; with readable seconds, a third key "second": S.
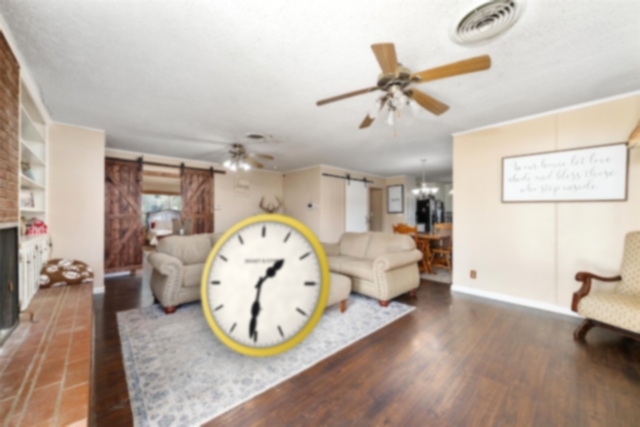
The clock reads {"hour": 1, "minute": 31}
